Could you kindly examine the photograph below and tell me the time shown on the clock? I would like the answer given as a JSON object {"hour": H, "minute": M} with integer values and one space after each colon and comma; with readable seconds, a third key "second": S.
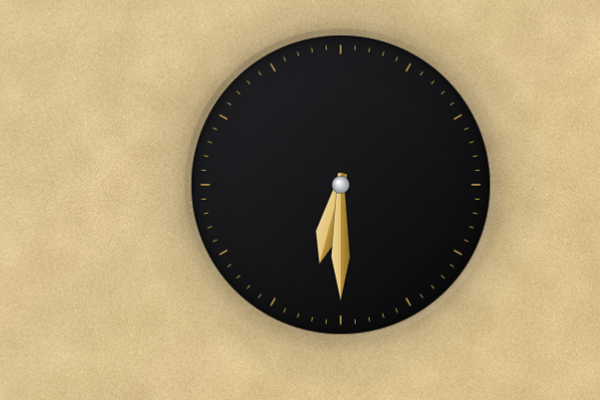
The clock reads {"hour": 6, "minute": 30}
